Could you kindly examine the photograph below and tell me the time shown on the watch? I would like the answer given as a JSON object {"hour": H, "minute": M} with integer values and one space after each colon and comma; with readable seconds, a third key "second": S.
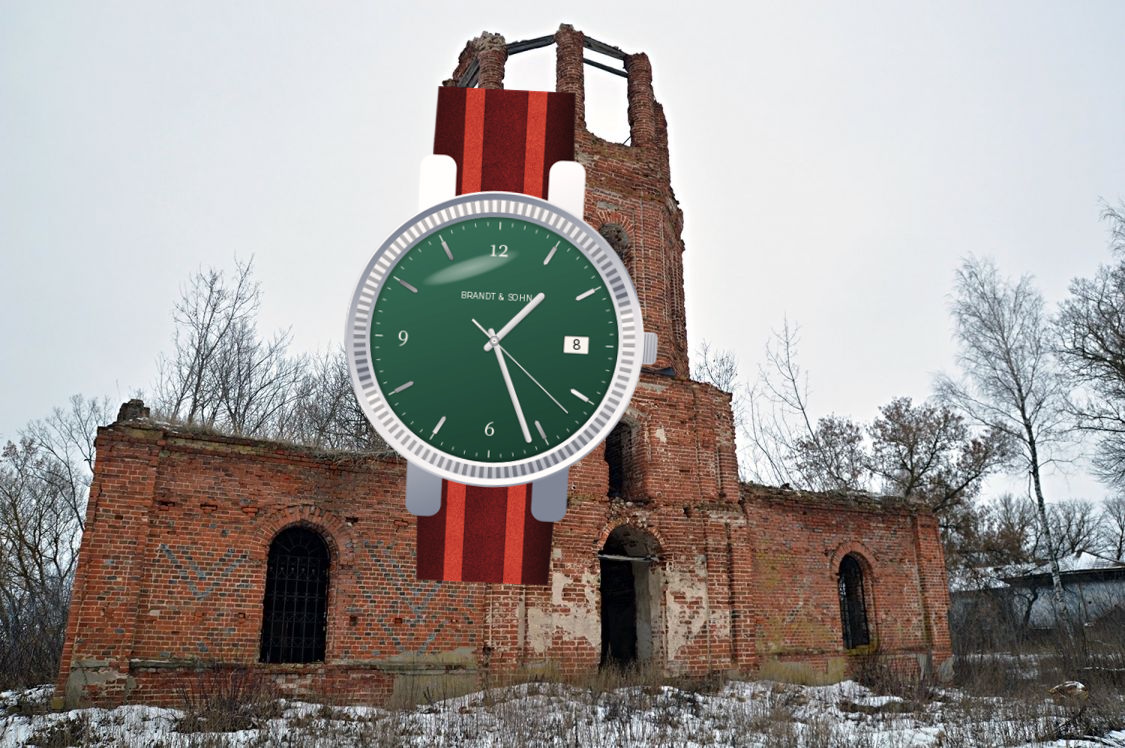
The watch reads {"hour": 1, "minute": 26, "second": 22}
